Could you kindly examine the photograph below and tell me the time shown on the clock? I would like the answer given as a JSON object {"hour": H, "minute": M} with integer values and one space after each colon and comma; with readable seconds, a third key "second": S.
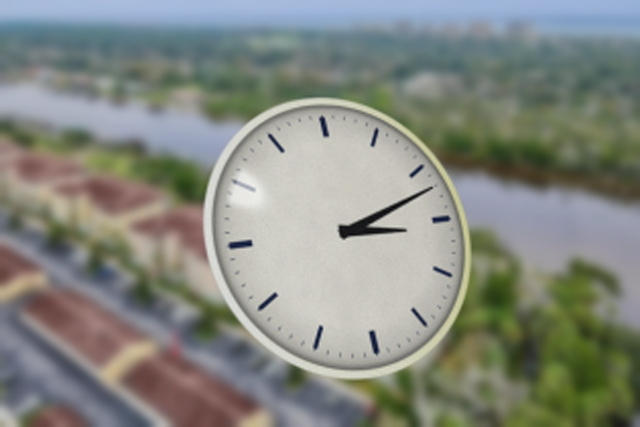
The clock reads {"hour": 3, "minute": 12}
